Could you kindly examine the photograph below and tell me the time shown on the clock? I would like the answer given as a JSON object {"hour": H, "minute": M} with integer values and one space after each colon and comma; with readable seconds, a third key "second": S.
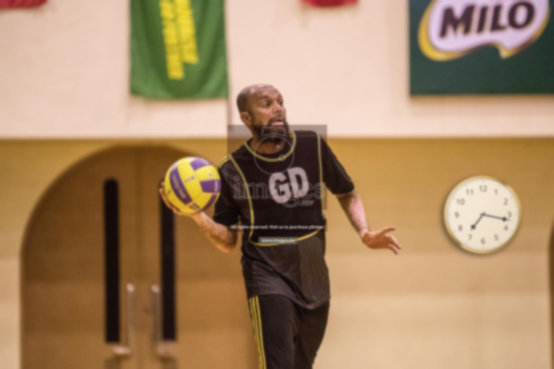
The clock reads {"hour": 7, "minute": 17}
